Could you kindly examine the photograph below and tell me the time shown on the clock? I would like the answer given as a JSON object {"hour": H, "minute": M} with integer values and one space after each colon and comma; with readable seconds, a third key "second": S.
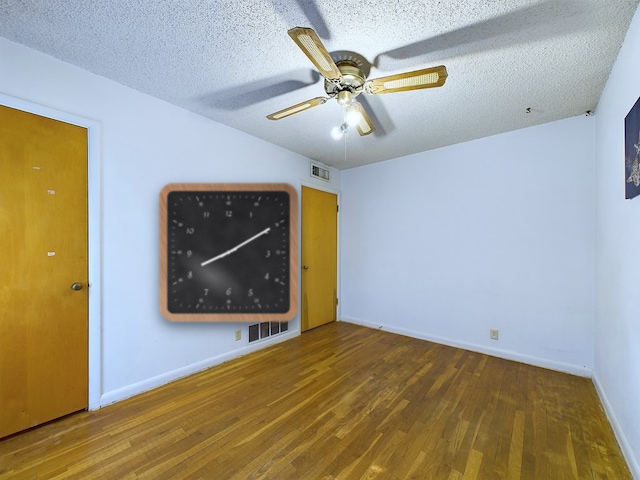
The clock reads {"hour": 8, "minute": 10}
